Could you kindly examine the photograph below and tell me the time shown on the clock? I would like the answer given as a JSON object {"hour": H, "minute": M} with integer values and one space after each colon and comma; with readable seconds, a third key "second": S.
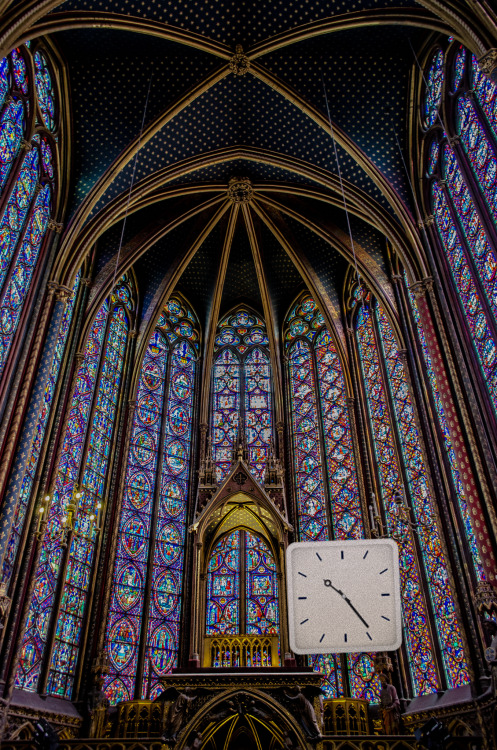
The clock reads {"hour": 10, "minute": 24}
